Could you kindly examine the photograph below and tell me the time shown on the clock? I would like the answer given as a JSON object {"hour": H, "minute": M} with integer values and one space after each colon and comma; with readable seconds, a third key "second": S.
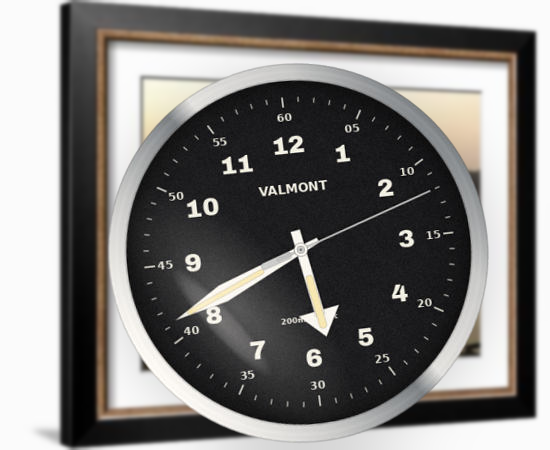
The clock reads {"hour": 5, "minute": 41, "second": 12}
